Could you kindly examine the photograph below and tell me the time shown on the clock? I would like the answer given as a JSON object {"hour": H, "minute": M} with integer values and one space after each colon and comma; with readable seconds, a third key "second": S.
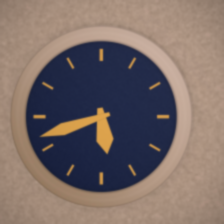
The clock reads {"hour": 5, "minute": 42}
